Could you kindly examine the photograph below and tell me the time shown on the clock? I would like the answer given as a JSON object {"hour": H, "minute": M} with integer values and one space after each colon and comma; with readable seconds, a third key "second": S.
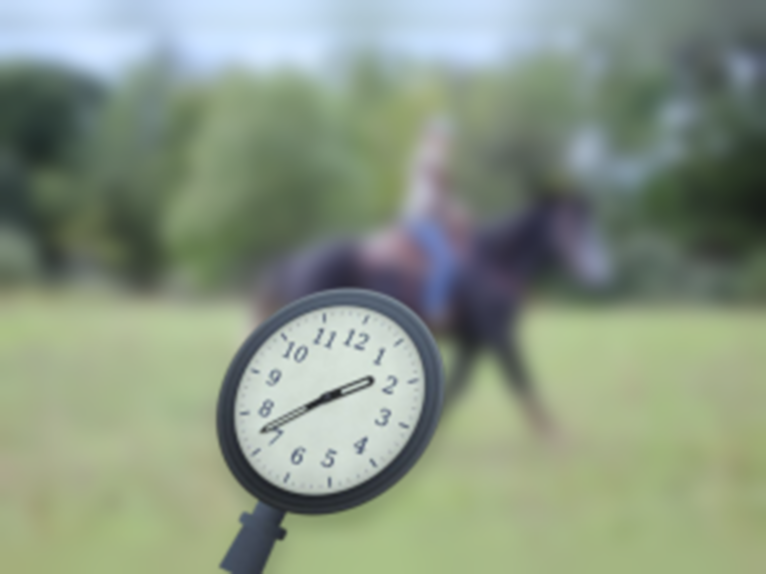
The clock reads {"hour": 1, "minute": 37}
